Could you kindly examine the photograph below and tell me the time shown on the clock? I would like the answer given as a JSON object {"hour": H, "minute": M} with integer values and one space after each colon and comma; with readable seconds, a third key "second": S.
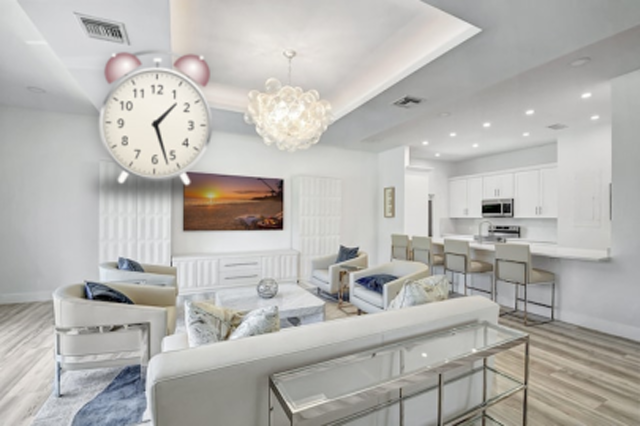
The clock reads {"hour": 1, "minute": 27}
